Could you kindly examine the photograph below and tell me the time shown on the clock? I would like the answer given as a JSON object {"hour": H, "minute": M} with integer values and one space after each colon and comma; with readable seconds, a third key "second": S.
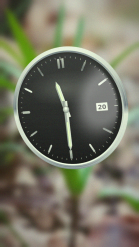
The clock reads {"hour": 11, "minute": 30}
